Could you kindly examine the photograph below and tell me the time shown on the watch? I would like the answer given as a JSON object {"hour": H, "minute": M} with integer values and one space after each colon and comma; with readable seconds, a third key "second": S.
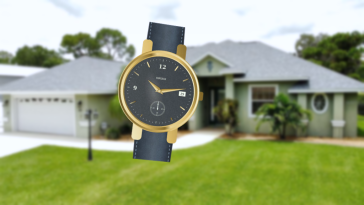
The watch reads {"hour": 10, "minute": 13}
